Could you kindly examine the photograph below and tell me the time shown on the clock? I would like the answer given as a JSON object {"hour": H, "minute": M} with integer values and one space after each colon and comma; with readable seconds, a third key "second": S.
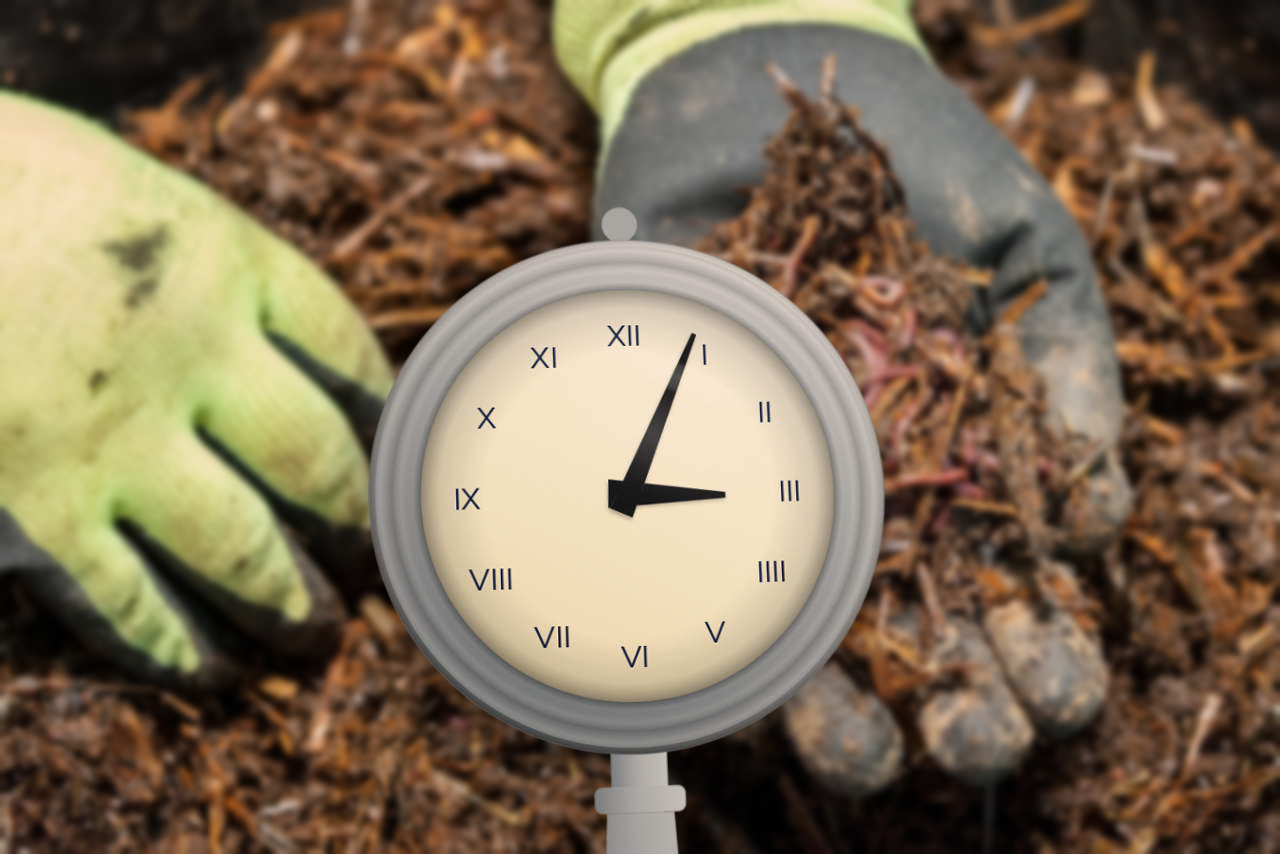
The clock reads {"hour": 3, "minute": 4}
